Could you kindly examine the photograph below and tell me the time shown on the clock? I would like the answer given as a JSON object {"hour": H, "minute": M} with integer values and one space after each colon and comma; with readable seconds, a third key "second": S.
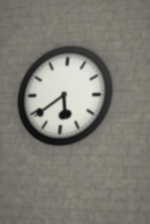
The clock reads {"hour": 5, "minute": 39}
